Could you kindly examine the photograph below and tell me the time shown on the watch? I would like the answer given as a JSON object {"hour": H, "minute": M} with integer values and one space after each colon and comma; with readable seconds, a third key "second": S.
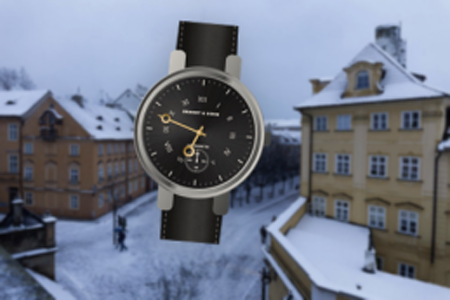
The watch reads {"hour": 6, "minute": 48}
